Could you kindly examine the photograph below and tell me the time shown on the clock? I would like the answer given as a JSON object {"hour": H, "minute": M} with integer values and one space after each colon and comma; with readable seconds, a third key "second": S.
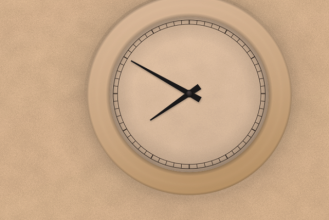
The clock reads {"hour": 7, "minute": 50}
